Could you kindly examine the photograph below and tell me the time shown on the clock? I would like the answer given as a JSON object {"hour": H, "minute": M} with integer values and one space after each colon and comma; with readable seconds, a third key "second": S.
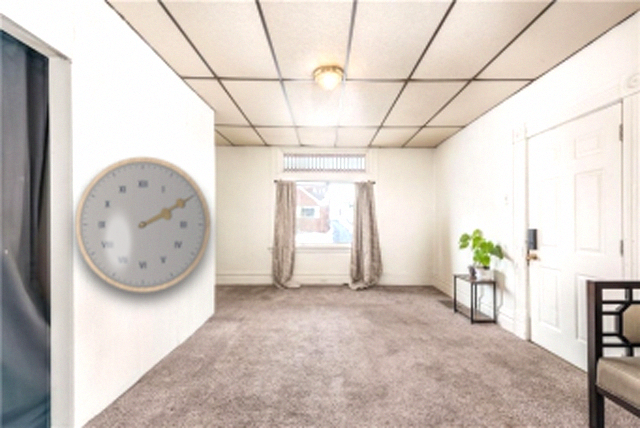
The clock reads {"hour": 2, "minute": 10}
